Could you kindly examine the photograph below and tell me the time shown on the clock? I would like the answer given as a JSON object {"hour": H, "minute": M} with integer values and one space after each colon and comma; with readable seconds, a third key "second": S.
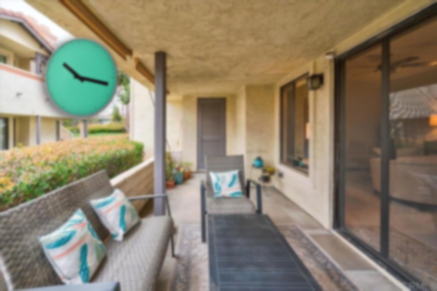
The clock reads {"hour": 10, "minute": 17}
